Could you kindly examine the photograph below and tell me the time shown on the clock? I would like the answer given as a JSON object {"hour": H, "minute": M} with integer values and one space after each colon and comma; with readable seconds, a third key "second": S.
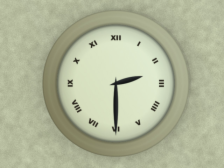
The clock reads {"hour": 2, "minute": 30}
